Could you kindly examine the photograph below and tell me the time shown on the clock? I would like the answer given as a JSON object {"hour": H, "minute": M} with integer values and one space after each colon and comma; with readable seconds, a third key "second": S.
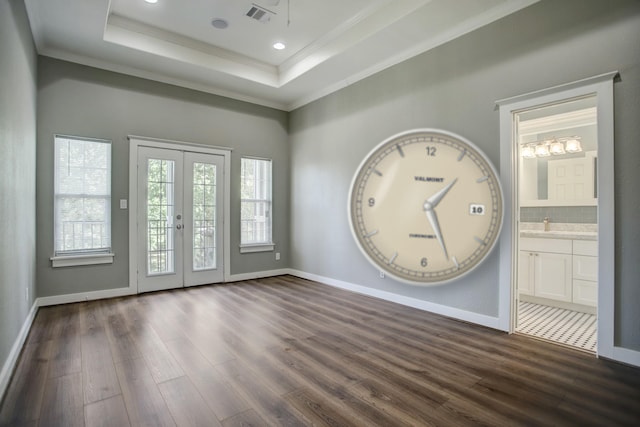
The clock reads {"hour": 1, "minute": 26}
